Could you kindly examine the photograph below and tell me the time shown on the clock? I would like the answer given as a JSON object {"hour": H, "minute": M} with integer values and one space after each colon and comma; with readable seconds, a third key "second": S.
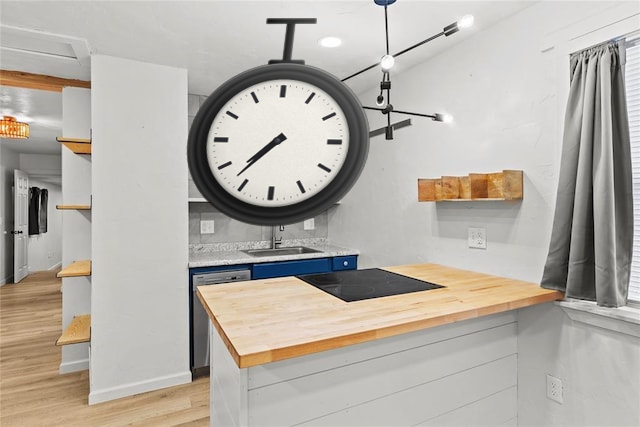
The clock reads {"hour": 7, "minute": 37}
